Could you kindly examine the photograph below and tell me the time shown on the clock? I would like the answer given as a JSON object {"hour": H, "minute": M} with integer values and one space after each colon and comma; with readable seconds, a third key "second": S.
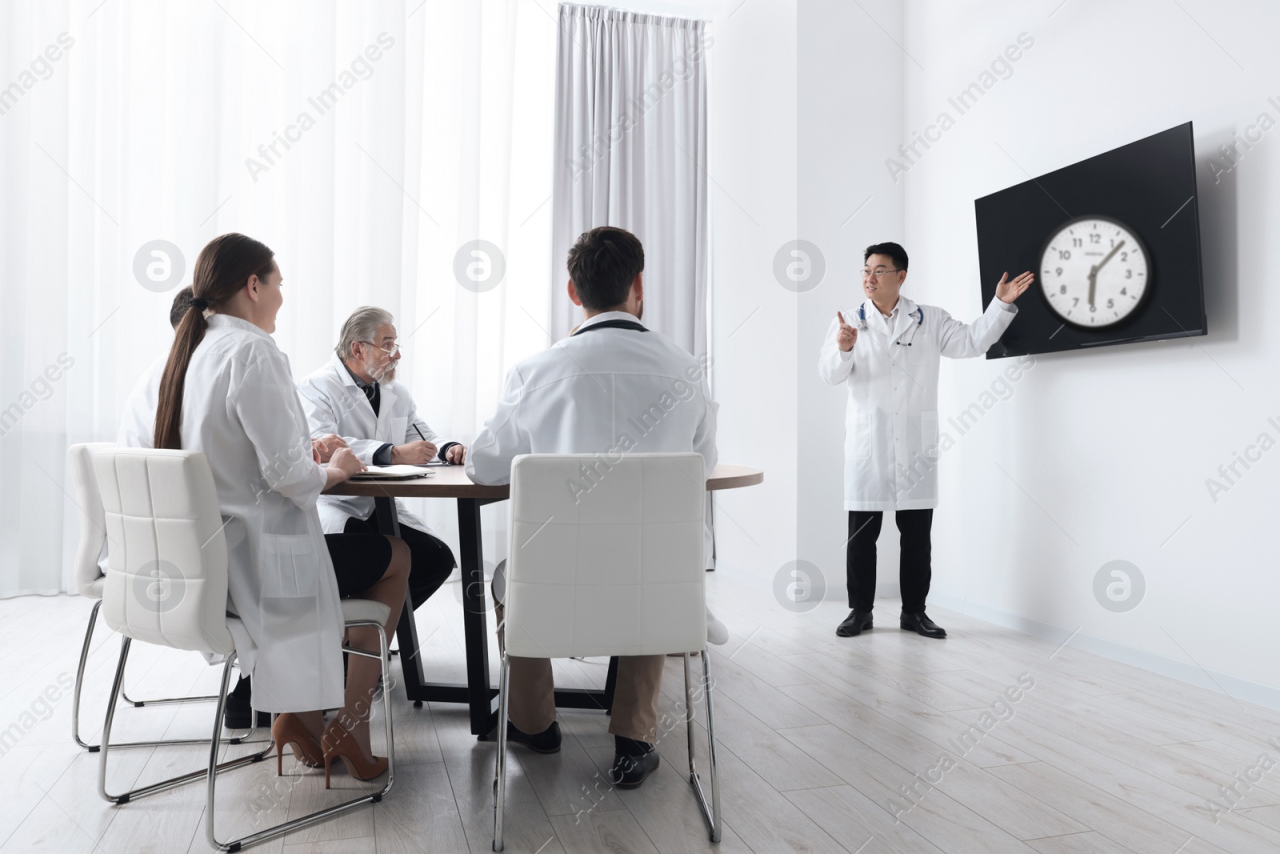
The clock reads {"hour": 6, "minute": 7}
